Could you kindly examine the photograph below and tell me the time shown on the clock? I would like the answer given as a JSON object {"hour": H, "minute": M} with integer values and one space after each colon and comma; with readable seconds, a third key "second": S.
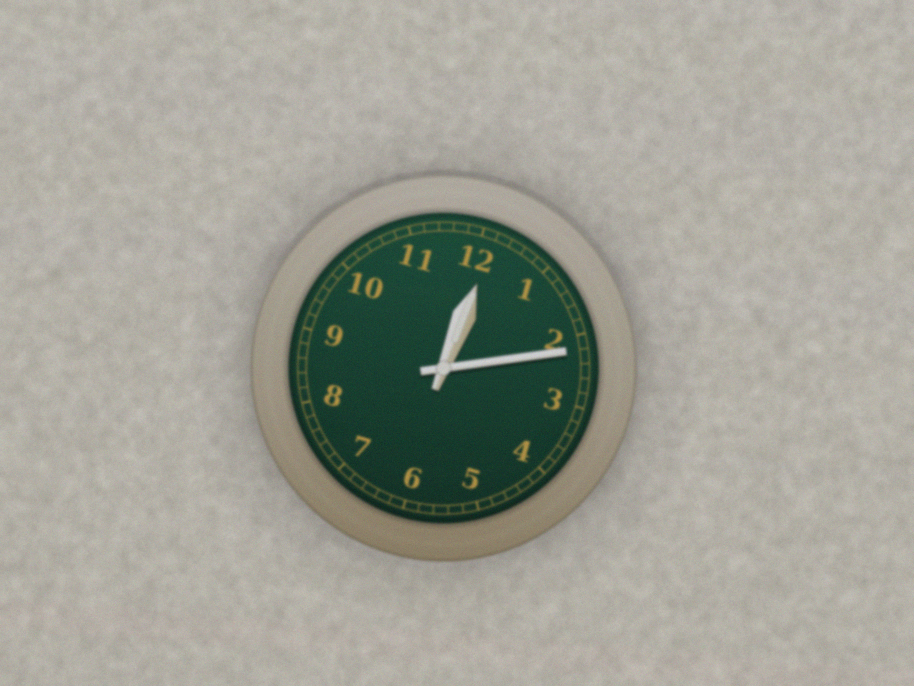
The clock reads {"hour": 12, "minute": 11}
